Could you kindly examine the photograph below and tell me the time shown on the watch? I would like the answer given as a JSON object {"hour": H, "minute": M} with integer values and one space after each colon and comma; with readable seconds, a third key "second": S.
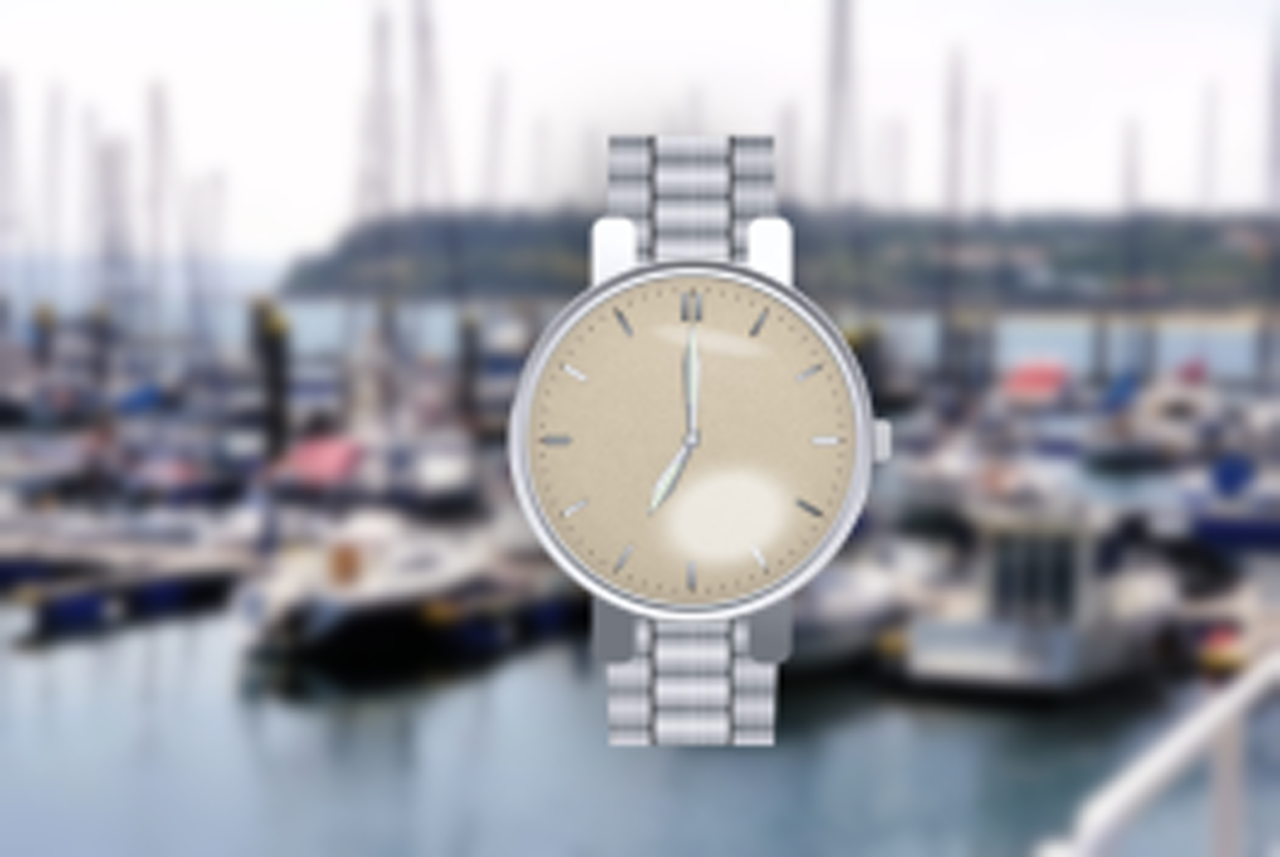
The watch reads {"hour": 7, "minute": 0}
